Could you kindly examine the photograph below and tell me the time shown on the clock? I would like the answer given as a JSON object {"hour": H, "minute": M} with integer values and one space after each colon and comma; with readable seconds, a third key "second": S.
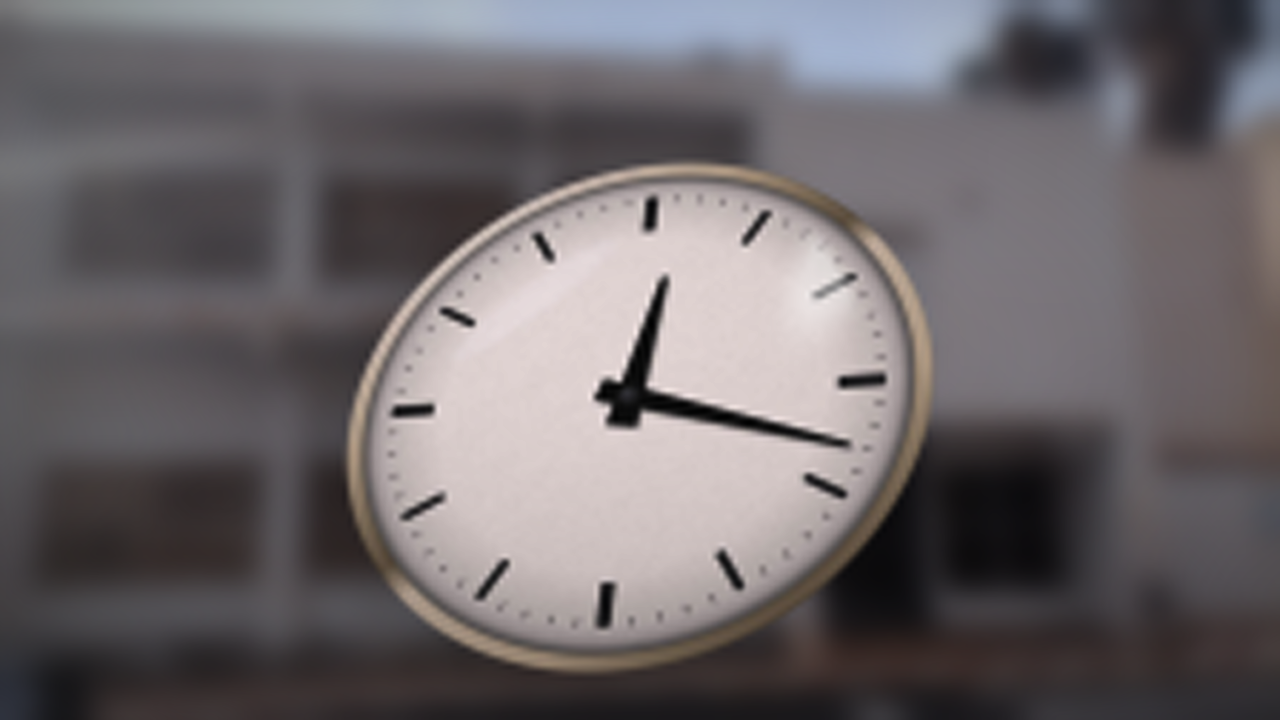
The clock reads {"hour": 12, "minute": 18}
